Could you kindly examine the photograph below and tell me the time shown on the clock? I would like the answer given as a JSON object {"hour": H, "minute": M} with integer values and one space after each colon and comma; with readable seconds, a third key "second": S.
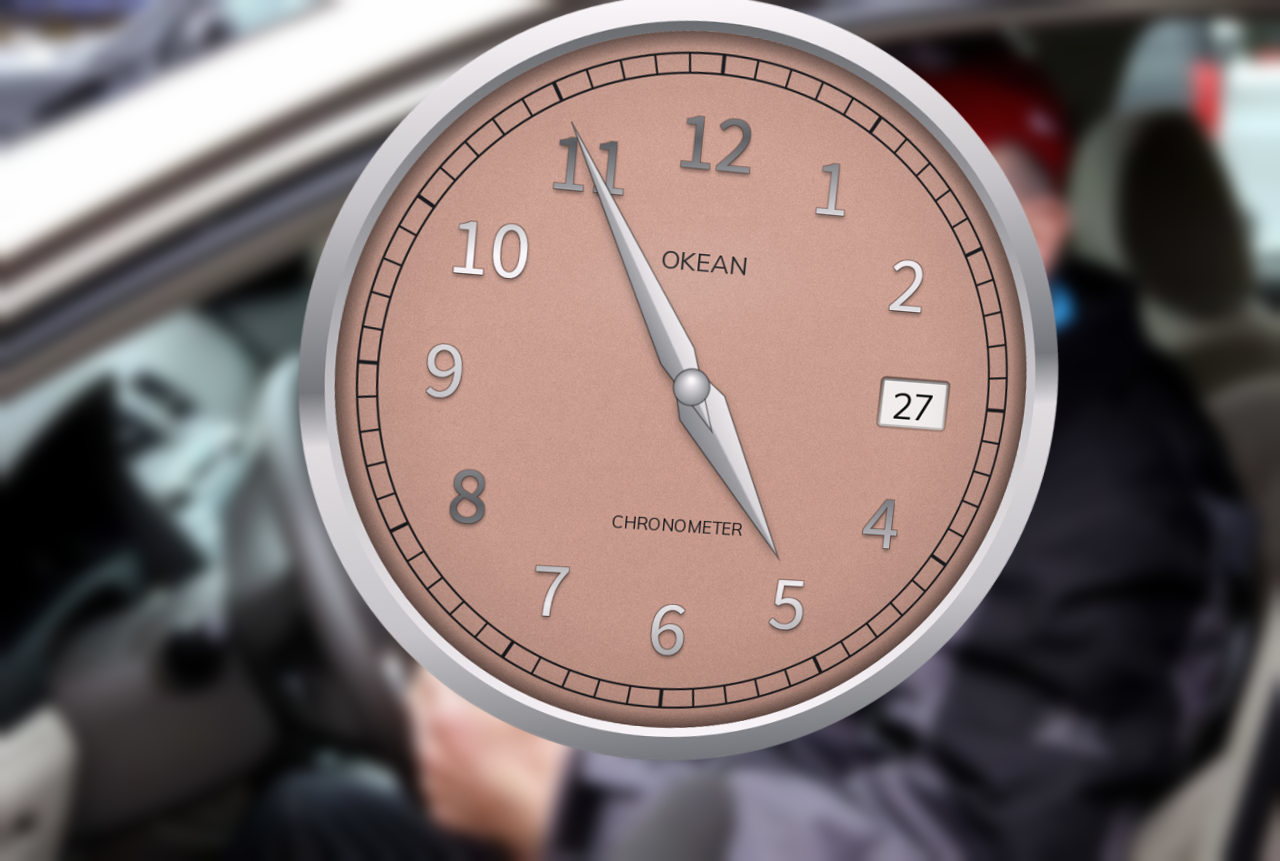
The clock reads {"hour": 4, "minute": 55}
